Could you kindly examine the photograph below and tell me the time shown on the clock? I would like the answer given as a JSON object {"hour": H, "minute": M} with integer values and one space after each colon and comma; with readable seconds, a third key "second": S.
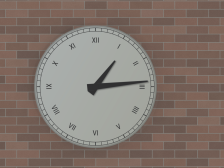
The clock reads {"hour": 1, "minute": 14}
